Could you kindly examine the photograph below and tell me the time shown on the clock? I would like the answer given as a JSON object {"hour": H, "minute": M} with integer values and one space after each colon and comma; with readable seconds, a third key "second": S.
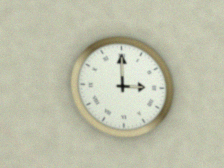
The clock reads {"hour": 3, "minute": 0}
